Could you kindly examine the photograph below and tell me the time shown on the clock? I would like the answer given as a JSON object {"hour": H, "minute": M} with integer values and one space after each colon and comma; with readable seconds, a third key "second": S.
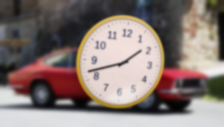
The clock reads {"hour": 1, "minute": 42}
